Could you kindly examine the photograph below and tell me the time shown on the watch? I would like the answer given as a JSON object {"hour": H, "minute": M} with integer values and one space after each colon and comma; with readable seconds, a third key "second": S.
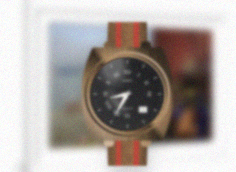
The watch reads {"hour": 8, "minute": 35}
